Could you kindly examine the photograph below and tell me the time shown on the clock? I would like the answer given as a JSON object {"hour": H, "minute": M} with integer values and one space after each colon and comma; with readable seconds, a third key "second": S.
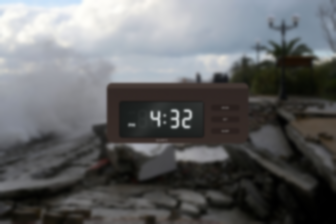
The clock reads {"hour": 4, "minute": 32}
